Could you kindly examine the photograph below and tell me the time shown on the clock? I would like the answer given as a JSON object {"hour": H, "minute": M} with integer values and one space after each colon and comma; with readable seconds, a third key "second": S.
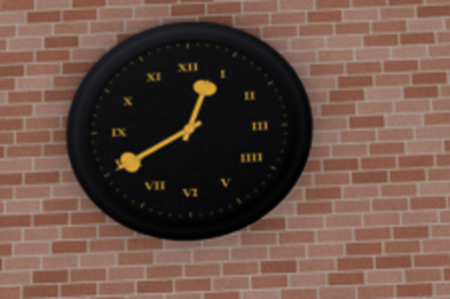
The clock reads {"hour": 12, "minute": 40}
